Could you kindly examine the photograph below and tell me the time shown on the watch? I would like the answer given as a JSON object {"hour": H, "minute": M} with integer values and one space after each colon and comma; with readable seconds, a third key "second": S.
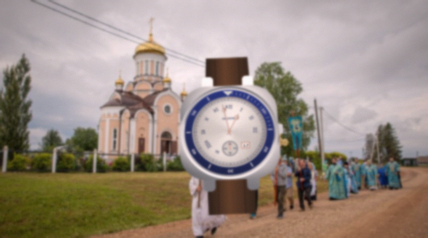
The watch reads {"hour": 12, "minute": 58}
